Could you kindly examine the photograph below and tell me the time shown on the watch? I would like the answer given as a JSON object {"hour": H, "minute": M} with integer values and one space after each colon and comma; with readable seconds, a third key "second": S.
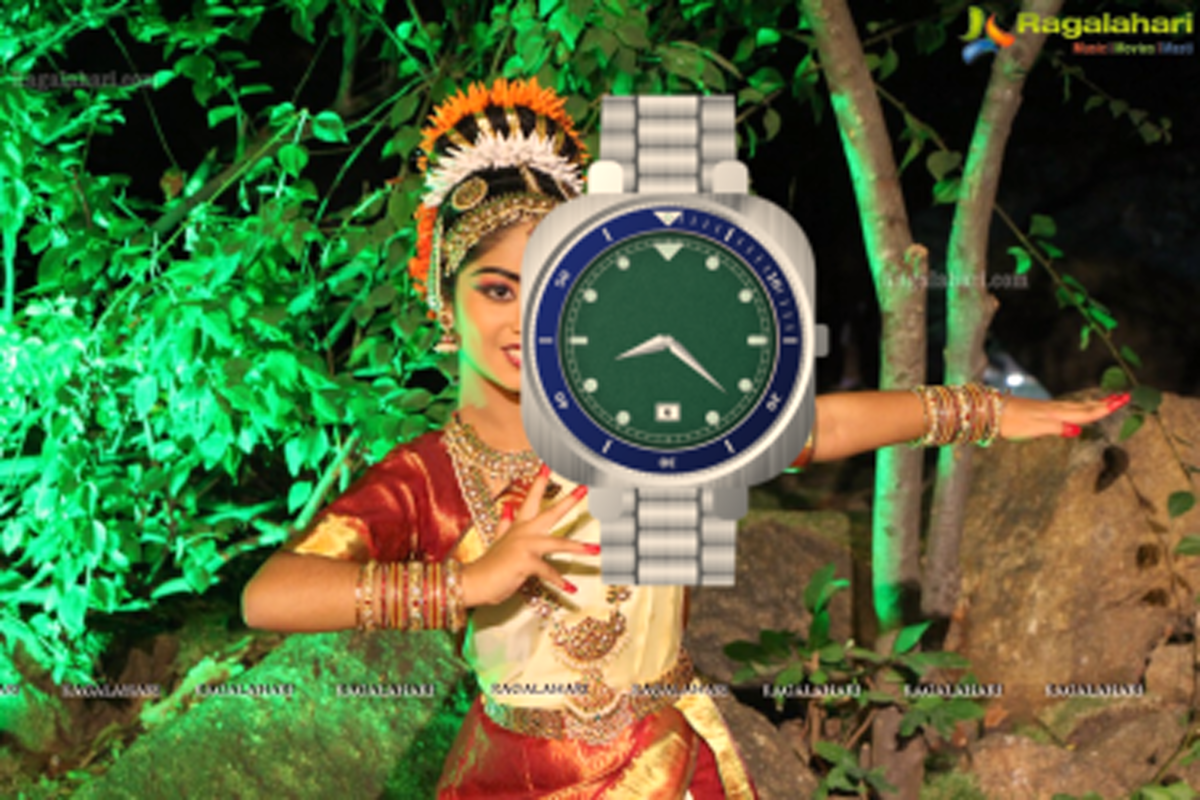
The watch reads {"hour": 8, "minute": 22}
